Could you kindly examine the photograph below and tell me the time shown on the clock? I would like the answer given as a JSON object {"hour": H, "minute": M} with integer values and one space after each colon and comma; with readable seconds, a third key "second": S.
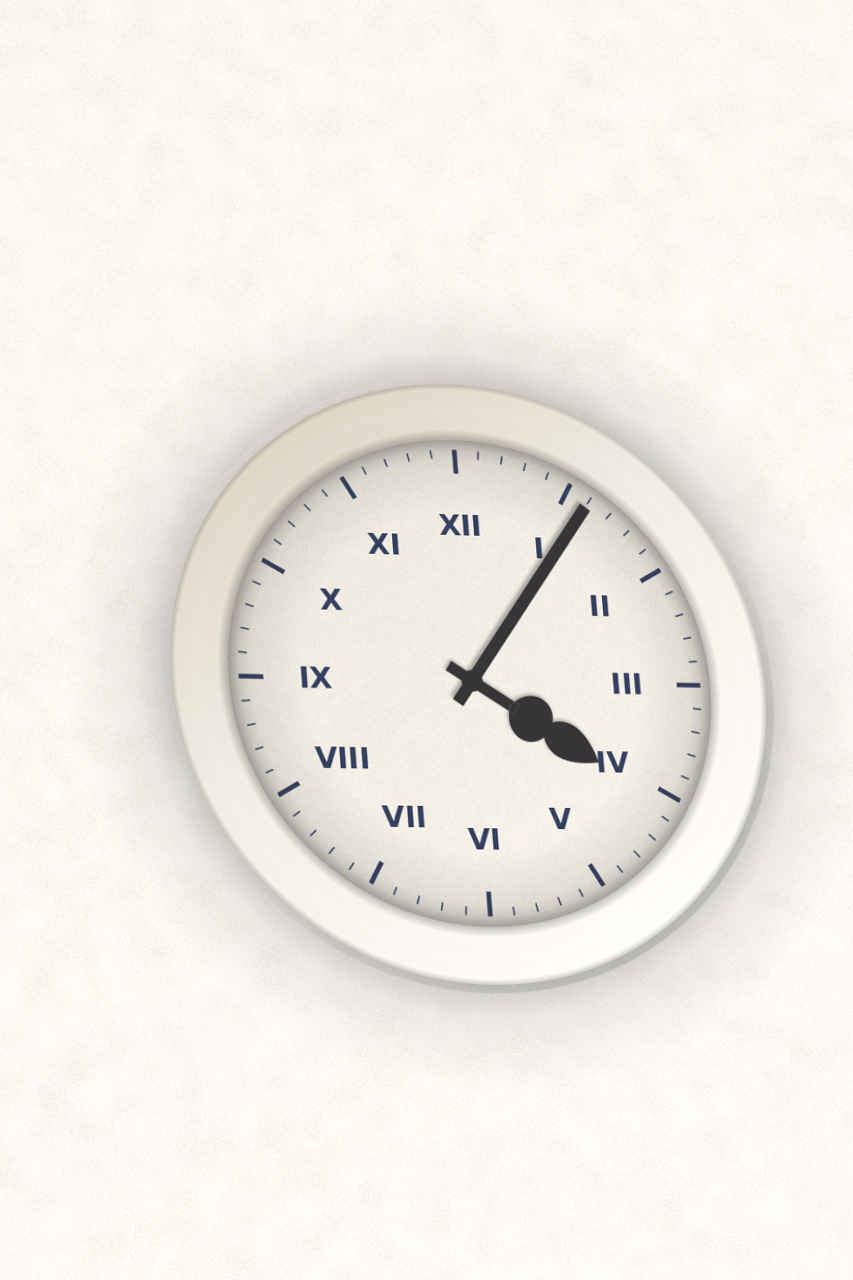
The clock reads {"hour": 4, "minute": 6}
